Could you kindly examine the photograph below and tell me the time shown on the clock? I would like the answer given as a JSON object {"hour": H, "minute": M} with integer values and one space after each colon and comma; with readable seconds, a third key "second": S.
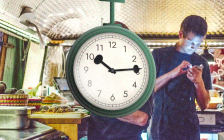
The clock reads {"hour": 10, "minute": 14}
